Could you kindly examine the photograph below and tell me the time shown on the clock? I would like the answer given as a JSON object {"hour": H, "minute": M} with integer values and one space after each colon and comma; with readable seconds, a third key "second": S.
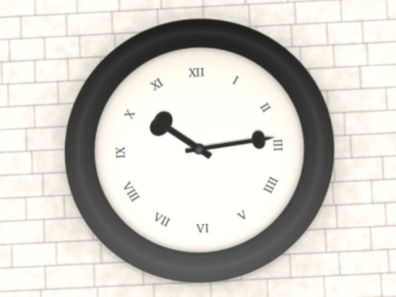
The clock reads {"hour": 10, "minute": 14}
